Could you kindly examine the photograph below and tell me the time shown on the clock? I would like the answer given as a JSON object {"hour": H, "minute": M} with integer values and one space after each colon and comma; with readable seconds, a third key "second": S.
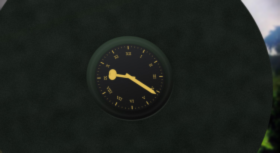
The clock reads {"hour": 9, "minute": 21}
